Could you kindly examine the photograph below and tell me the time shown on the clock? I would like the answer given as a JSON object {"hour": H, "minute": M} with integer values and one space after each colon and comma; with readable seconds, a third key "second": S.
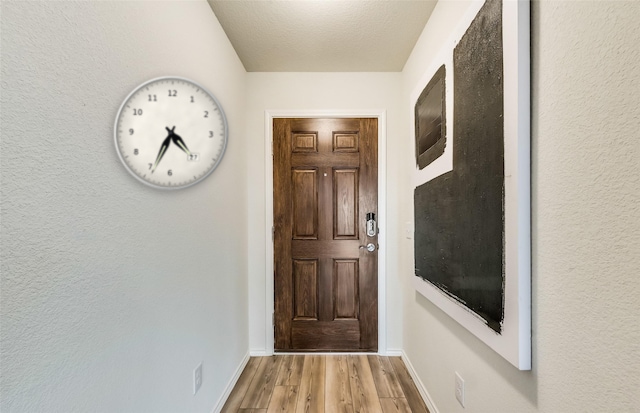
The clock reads {"hour": 4, "minute": 34}
